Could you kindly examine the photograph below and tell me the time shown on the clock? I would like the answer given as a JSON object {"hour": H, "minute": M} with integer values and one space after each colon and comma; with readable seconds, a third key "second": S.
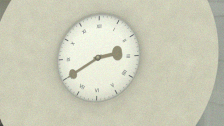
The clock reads {"hour": 2, "minute": 40}
